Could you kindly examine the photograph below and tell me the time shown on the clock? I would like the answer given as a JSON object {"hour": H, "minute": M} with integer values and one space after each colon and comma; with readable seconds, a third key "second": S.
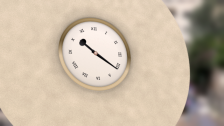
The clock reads {"hour": 10, "minute": 21}
